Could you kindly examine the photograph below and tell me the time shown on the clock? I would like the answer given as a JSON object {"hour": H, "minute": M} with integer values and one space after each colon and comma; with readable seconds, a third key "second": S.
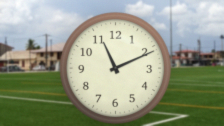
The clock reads {"hour": 11, "minute": 11}
